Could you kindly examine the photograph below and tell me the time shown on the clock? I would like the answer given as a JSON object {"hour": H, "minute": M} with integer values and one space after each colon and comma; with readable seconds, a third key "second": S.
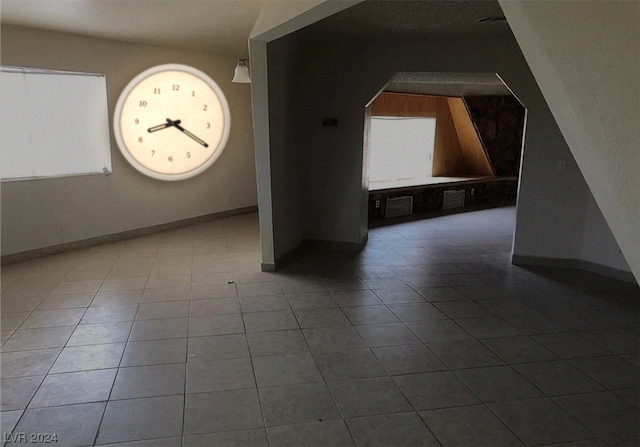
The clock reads {"hour": 8, "minute": 20}
